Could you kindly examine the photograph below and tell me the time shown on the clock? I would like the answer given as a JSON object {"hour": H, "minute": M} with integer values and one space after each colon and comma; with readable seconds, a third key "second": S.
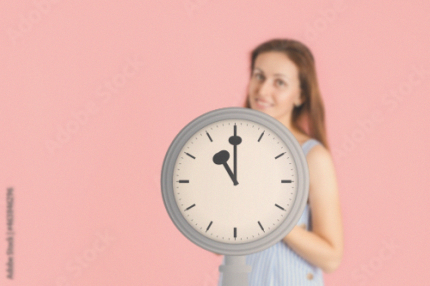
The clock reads {"hour": 11, "minute": 0}
